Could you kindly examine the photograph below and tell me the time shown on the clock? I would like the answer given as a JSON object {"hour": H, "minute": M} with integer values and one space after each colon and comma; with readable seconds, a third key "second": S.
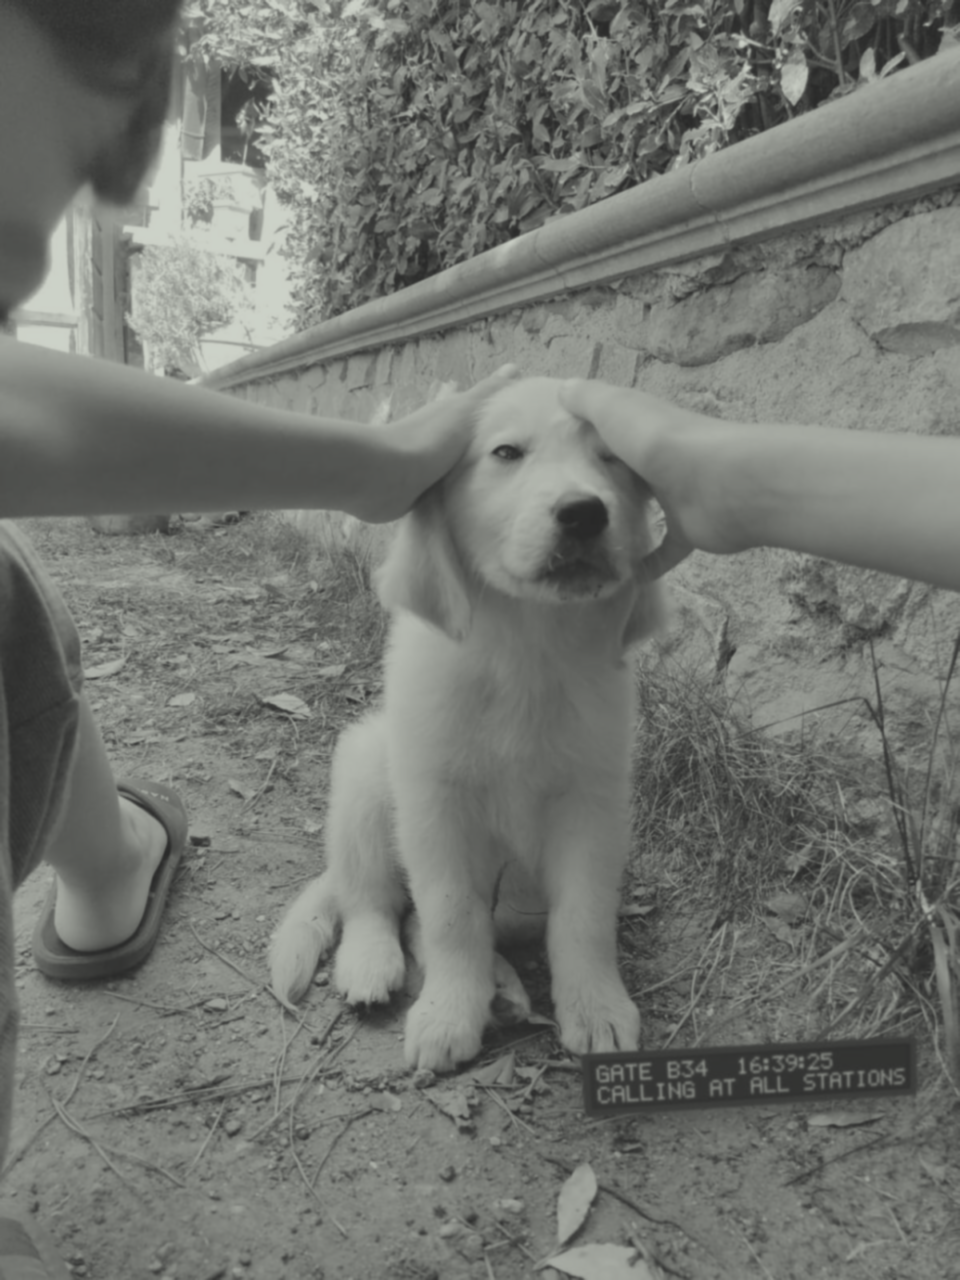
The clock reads {"hour": 16, "minute": 39, "second": 25}
